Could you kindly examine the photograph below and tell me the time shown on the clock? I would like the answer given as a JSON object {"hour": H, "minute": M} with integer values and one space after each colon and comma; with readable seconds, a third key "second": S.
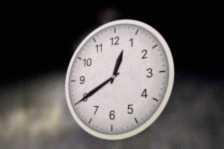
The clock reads {"hour": 12, "minute": 40}
